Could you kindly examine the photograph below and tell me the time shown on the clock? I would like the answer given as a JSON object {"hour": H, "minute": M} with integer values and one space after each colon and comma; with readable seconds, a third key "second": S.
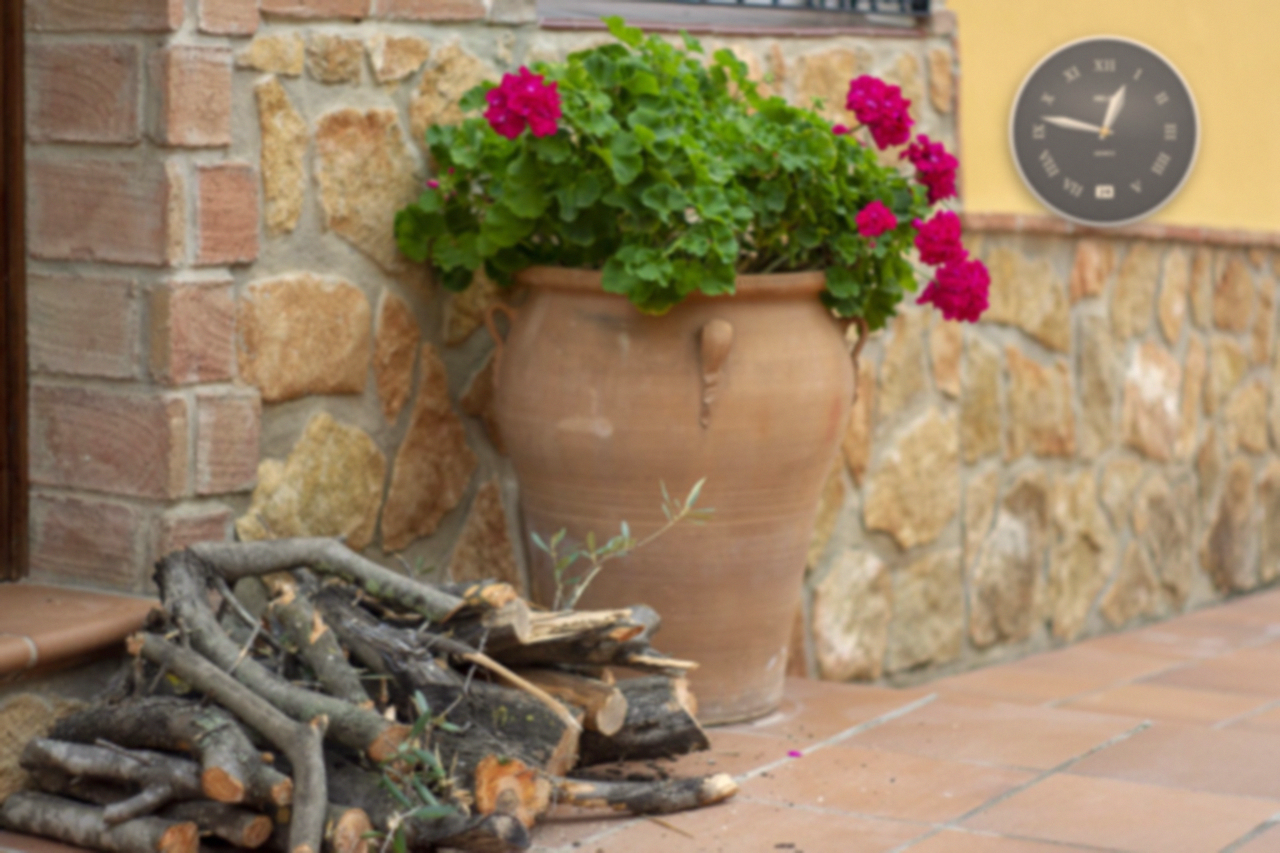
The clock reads {"hour": 12, "minute": 47}
